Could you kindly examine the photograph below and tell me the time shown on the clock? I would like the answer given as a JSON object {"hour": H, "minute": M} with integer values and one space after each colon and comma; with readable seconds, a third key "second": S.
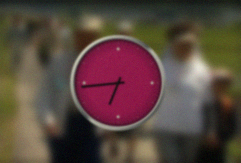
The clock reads {"hour": 6, "minute": 44}
